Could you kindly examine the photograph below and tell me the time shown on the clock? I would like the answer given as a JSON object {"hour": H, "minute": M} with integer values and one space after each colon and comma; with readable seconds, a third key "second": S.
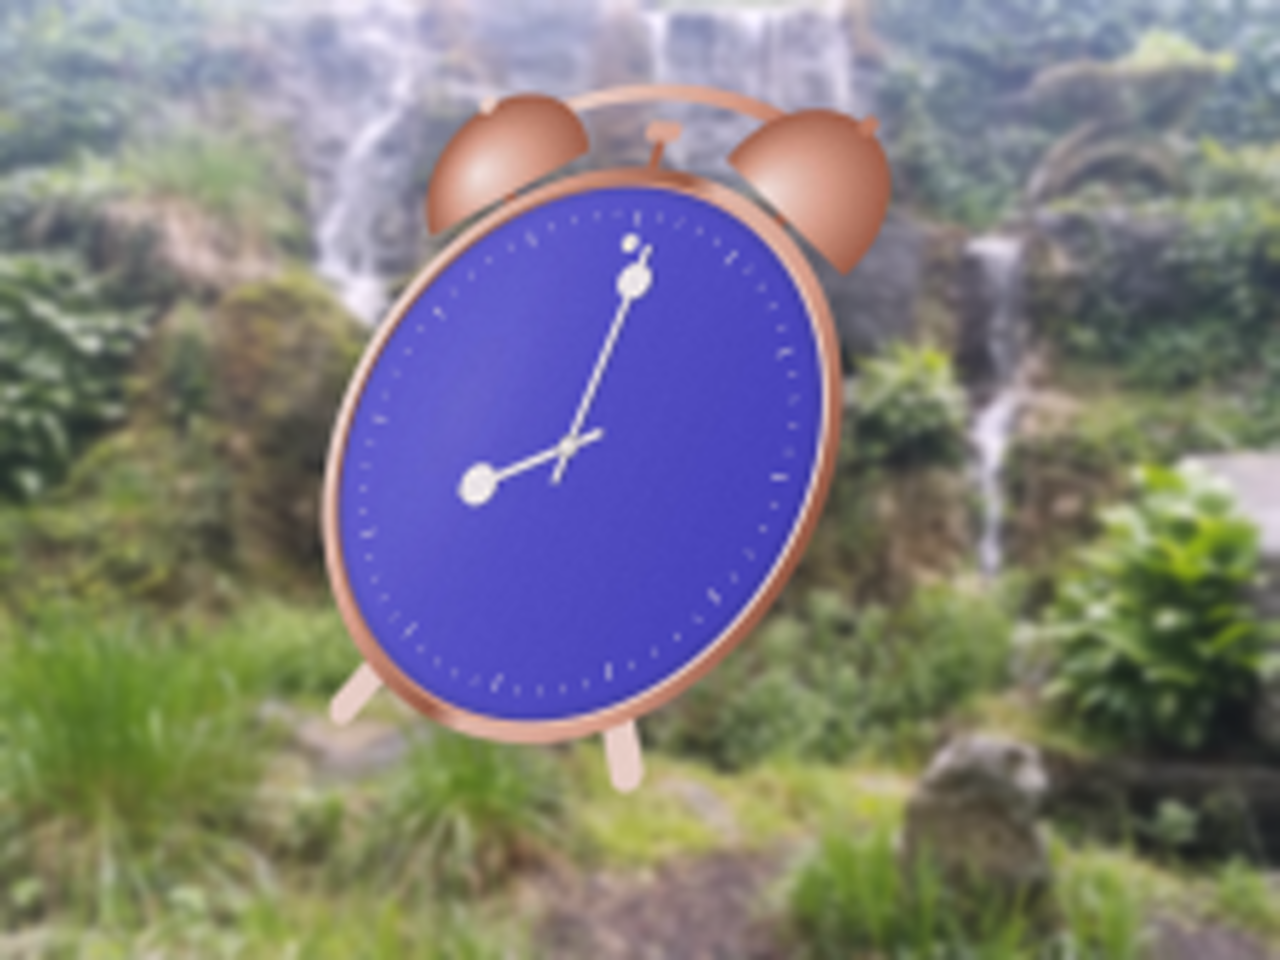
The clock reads {"hour": 8, "minute": 1}
